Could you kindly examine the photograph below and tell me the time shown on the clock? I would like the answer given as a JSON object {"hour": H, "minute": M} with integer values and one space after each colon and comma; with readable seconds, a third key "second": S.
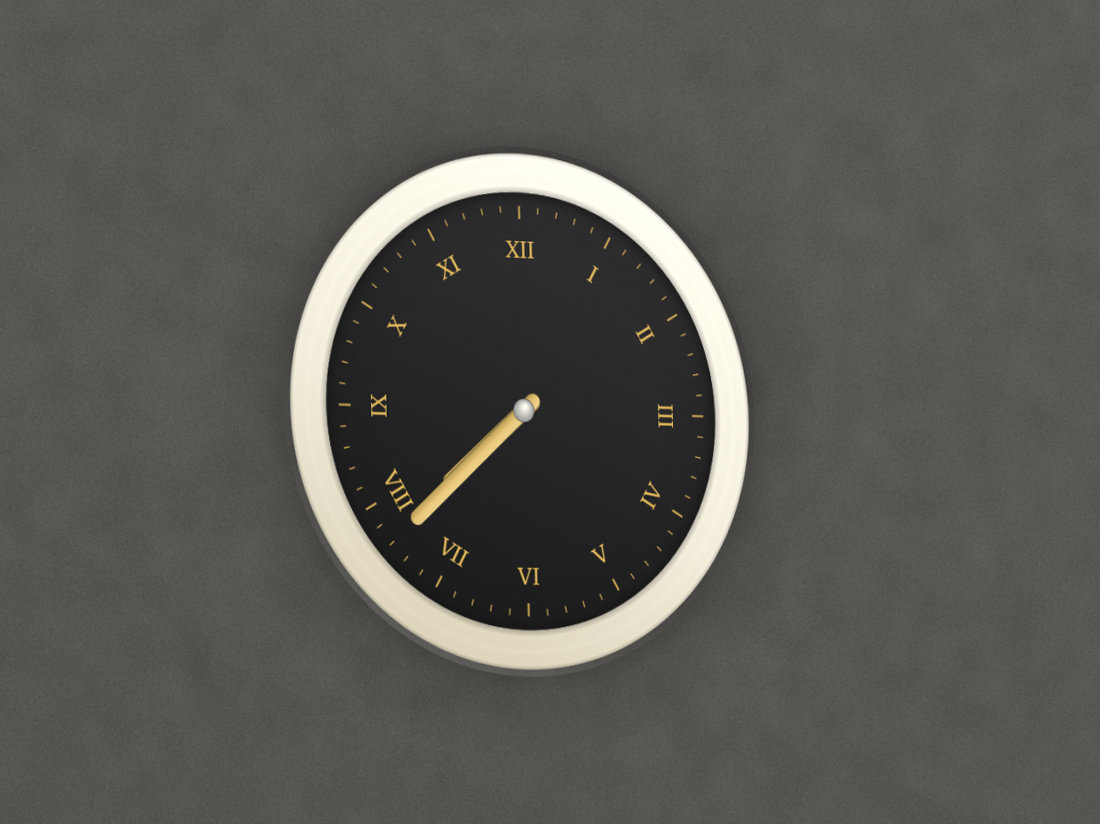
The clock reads {"hour": 7, "minute": 38}
